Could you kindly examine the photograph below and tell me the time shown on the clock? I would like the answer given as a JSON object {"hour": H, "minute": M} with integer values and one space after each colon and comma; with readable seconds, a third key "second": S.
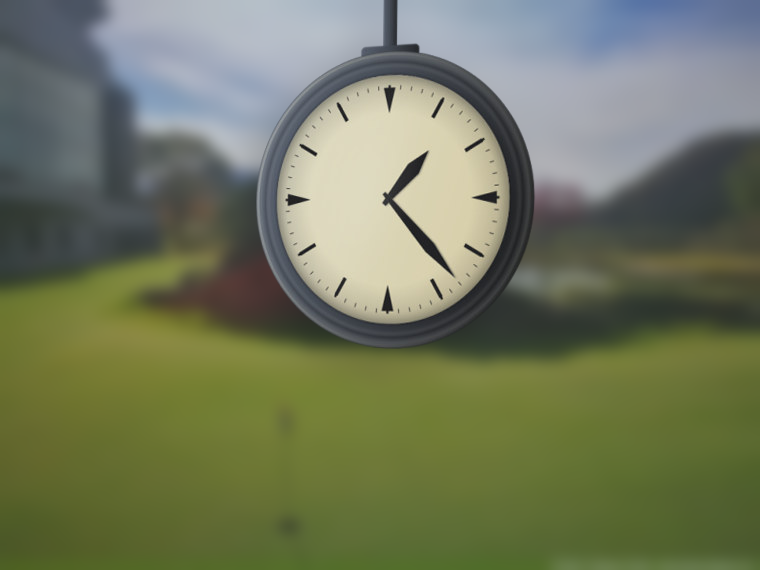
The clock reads {"hour": 1, "minute": 23}
